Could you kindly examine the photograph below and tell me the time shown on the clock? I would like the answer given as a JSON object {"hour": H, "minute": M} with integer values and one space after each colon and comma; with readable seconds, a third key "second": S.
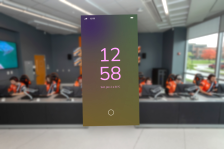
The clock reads {"hour": 12, "minute": 58}
